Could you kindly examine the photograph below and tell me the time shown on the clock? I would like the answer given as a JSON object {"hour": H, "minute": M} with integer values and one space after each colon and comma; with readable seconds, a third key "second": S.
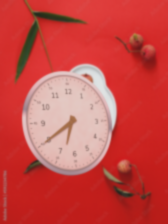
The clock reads {"hour": 6, "minute": 40}
